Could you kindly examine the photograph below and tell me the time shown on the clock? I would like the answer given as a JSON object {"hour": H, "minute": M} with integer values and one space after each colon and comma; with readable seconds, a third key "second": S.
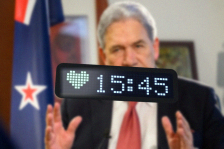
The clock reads {"hour": 15, "minute": 45}
